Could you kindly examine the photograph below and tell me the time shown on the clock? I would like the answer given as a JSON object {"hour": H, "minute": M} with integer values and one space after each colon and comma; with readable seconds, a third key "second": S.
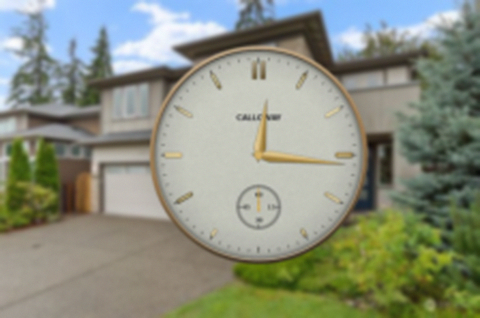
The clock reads {"hour": 12, "minute": 16}
